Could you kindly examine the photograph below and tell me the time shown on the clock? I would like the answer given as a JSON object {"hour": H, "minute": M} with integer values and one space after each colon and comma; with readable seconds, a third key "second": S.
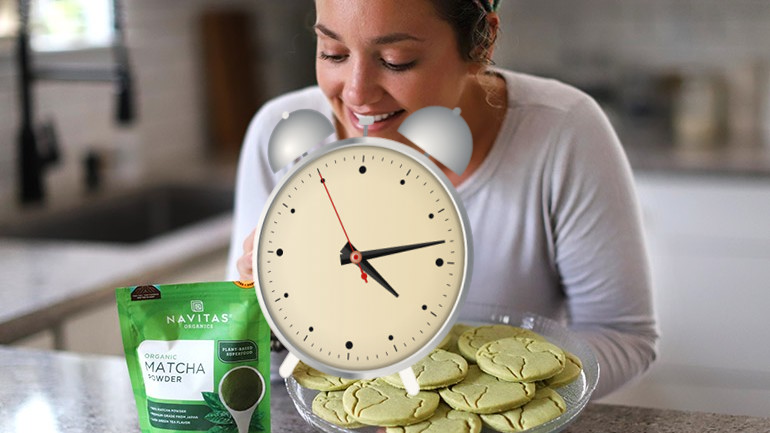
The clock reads {"hour": 4, "minute": 12, "second": 55}
